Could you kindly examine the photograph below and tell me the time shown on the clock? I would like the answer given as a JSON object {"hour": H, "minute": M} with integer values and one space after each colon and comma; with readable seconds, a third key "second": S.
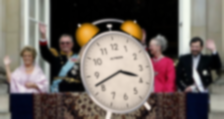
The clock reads {"hour": 3, "minute": 42}
